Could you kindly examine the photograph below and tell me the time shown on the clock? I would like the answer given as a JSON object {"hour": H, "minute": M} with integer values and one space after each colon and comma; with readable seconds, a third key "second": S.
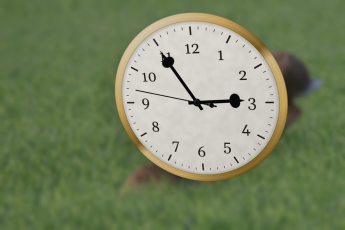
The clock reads {"hour": 2, "minute": 54, "second": 47}
